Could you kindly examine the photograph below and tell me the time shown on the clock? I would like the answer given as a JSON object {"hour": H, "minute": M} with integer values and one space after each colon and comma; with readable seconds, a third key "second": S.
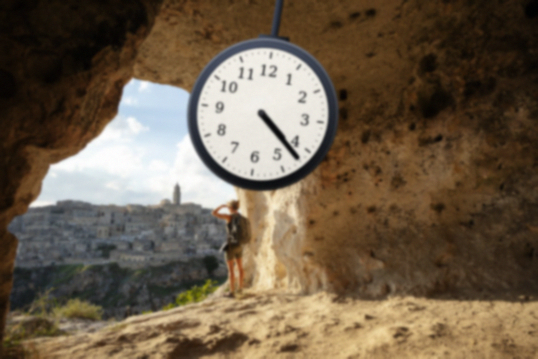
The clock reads {"hour": 4, "minute": 22}
